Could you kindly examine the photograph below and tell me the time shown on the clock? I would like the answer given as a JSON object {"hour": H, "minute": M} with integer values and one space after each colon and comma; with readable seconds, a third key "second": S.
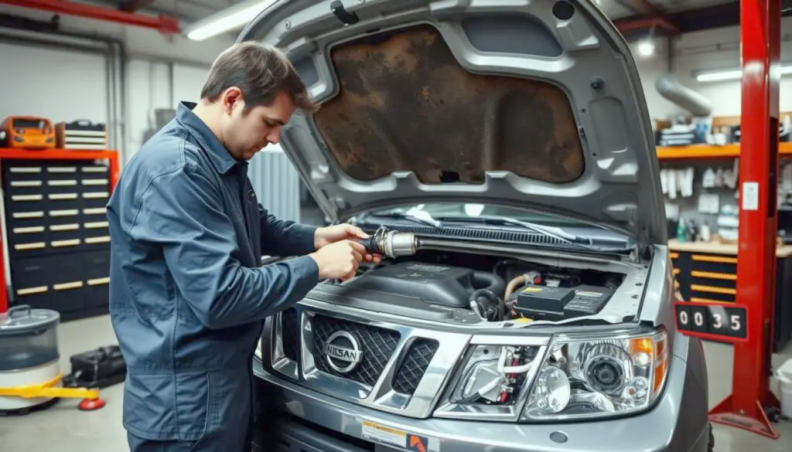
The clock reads {"hour": 0, "minute": 35}
